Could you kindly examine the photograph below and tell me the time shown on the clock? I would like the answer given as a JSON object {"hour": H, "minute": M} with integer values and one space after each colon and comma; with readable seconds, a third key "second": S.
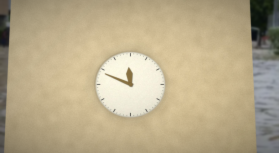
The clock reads {"hour": 11, "minute": 49}
